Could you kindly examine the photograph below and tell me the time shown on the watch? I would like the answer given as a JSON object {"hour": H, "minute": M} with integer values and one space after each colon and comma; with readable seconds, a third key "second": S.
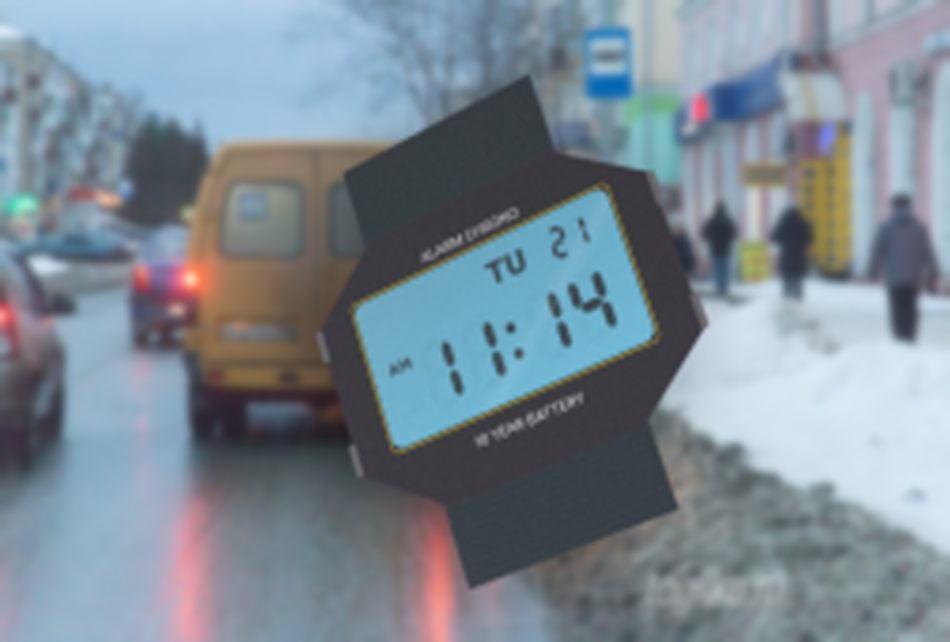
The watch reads {"hour": 11, "minute": 14}
